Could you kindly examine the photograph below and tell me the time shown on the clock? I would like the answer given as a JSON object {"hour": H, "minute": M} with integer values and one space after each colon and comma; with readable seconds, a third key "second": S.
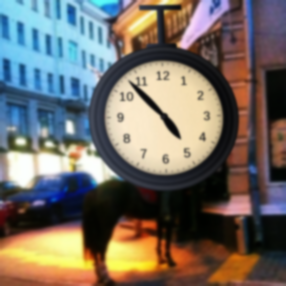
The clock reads {"hour": 4, "minute": 53}
